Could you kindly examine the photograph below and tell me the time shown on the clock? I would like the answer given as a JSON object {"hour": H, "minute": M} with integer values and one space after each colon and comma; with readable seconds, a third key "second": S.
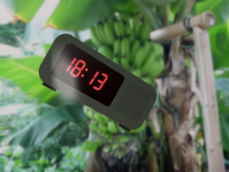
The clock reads {"hour": 18, "minute": 13}
